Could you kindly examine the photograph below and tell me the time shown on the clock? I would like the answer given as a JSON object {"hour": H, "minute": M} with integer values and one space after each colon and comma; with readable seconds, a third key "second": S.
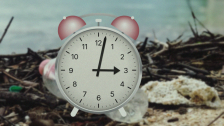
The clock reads {"hour": 3, "minute": 2}
